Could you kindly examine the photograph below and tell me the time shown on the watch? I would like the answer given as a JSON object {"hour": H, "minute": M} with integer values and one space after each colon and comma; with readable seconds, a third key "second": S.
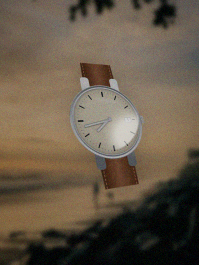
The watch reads {"hour": 7, "minute": 43}
